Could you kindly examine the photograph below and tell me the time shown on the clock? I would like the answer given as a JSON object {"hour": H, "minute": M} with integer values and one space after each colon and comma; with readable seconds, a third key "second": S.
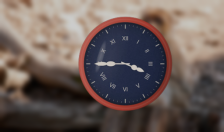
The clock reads {"hour": 3, "minute": 45}
